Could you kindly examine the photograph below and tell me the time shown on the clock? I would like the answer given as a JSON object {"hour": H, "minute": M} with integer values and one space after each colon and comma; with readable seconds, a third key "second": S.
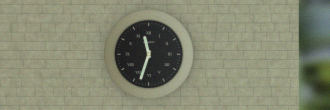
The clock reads {"hour": 11, "minute": 33}
